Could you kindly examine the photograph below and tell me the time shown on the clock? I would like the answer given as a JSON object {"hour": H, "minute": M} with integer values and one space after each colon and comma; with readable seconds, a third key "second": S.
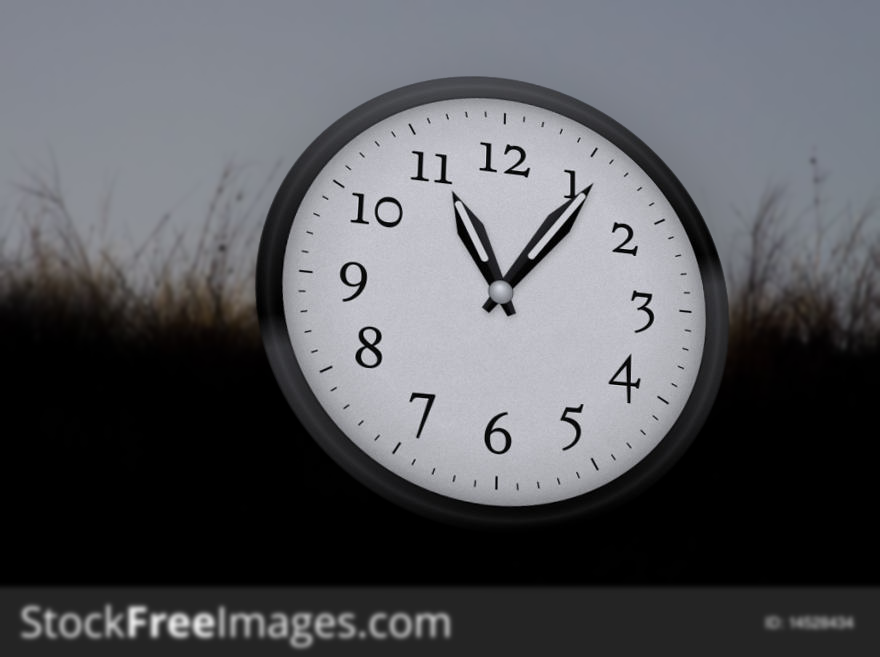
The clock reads {"hour": 11, "minute": 6}
